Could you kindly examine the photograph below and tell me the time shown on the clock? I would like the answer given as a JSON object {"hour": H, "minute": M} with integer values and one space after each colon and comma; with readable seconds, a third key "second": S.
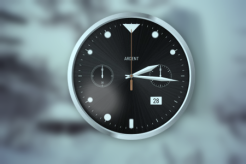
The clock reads {"hour": 2, "minute": 16}
